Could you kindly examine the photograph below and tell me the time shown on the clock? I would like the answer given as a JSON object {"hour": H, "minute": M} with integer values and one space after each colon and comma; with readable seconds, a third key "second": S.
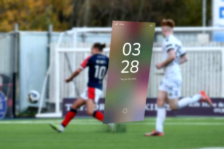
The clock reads {"hour": 3, "minute": 28}
